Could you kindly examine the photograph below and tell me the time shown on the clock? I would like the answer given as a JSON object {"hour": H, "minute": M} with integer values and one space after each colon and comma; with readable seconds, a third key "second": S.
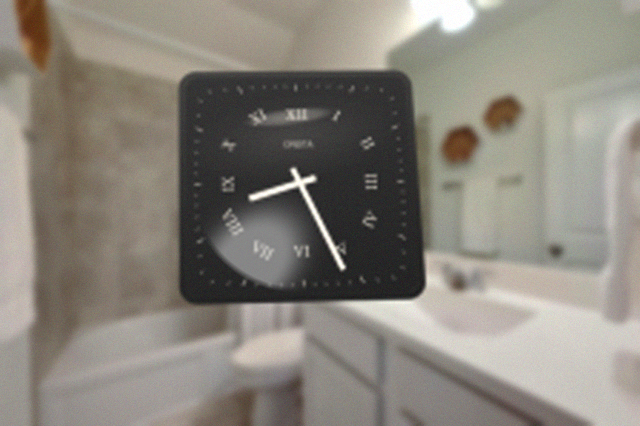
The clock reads {"hour": 8, "minute": 26}
